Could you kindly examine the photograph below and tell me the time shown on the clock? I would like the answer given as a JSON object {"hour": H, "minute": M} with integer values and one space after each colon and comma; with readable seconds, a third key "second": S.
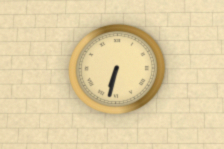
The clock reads {"hour": 6, "minute": 32}
